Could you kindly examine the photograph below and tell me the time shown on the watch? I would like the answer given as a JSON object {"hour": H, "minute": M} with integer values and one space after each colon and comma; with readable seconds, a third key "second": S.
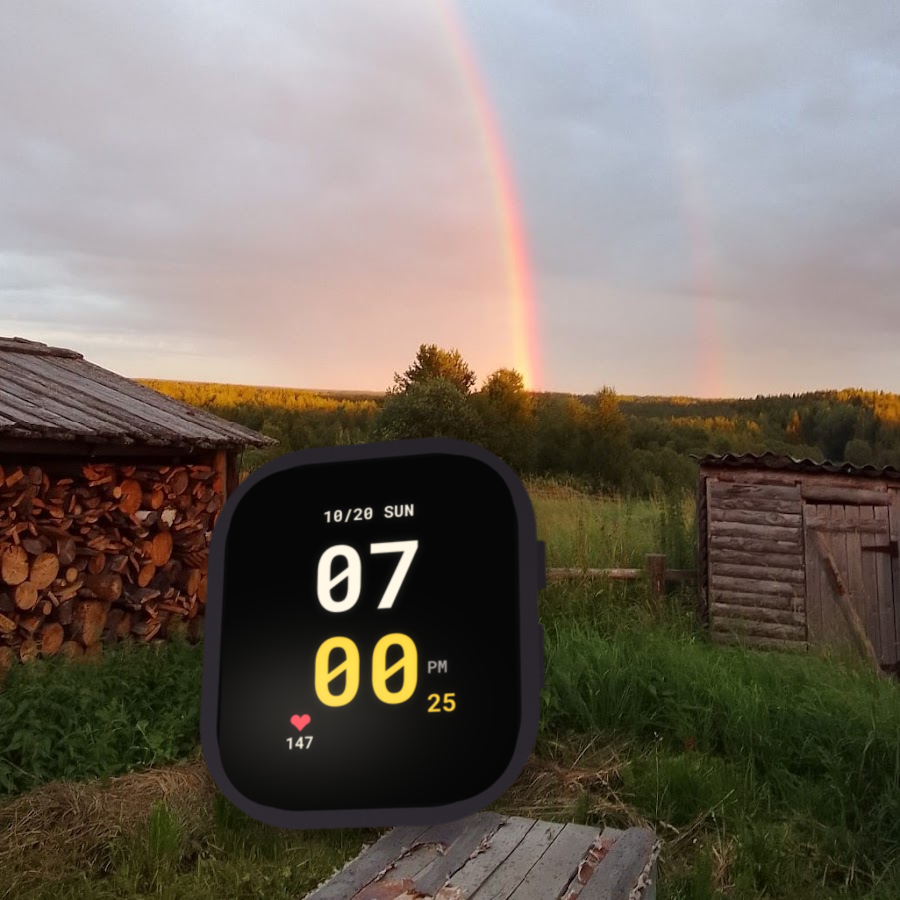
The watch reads {"hour": 7, "minute": 0, "second": 25}
